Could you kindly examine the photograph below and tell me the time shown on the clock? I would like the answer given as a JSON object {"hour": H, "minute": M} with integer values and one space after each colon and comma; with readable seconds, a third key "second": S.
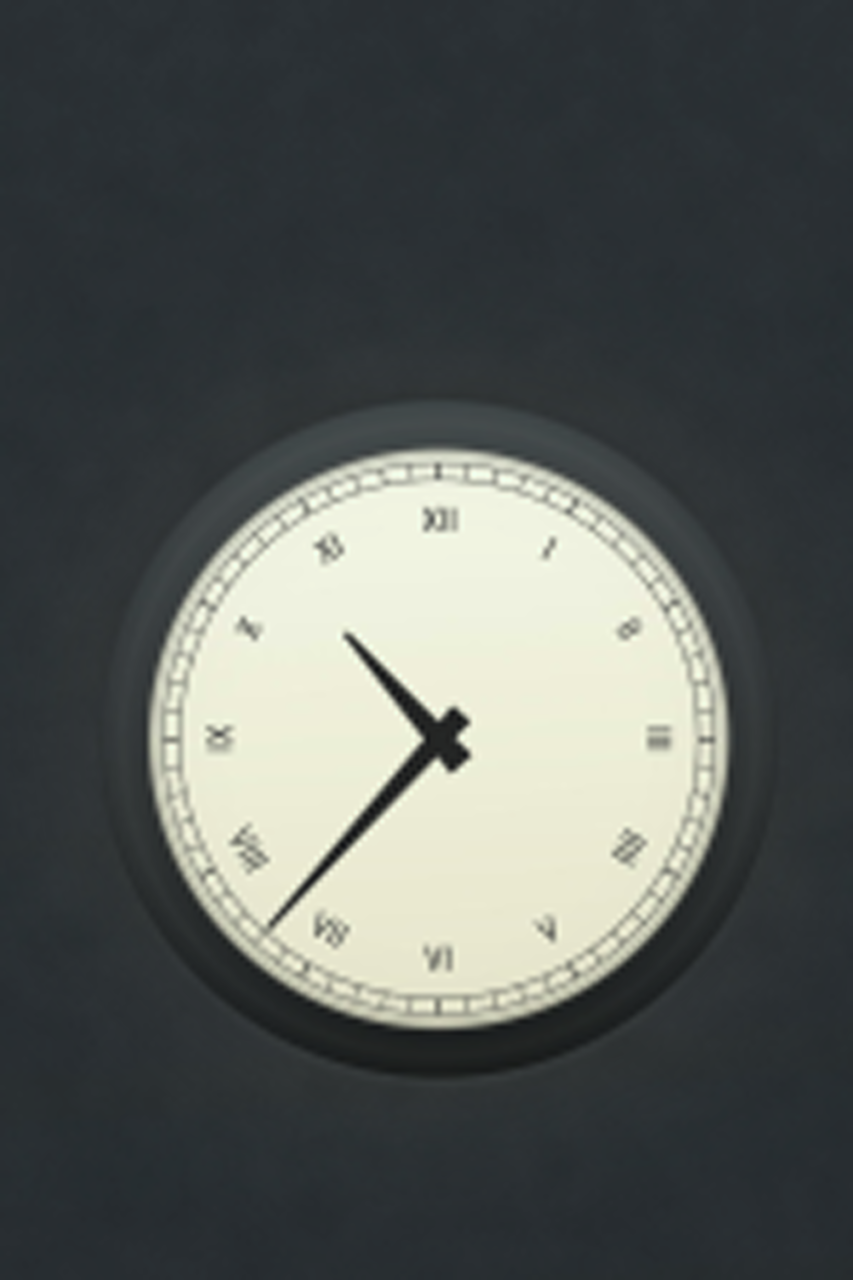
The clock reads {"hour": 10, "minute": 37}
